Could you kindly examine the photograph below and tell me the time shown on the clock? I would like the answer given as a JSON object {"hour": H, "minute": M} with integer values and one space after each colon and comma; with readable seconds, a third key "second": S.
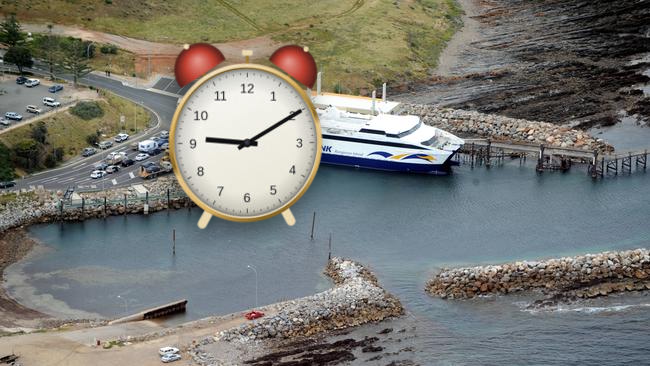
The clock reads {"hour": 9, "minute": 10}
